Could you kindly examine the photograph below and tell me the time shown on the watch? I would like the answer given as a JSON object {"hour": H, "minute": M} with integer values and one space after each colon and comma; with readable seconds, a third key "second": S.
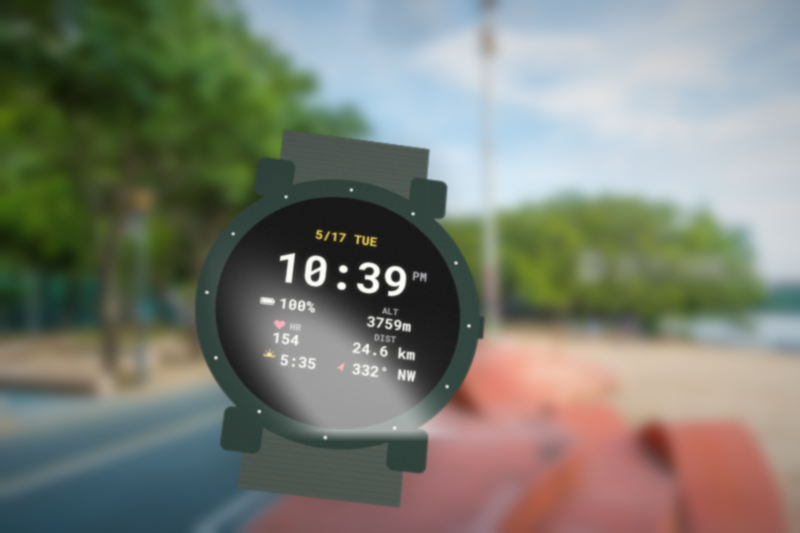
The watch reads {"hour": 10, "minute": 39}
